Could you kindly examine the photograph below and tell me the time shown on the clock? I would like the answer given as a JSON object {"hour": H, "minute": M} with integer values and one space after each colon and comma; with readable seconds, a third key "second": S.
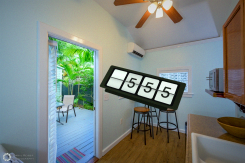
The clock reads {"hour": 5, "minute": 55}
